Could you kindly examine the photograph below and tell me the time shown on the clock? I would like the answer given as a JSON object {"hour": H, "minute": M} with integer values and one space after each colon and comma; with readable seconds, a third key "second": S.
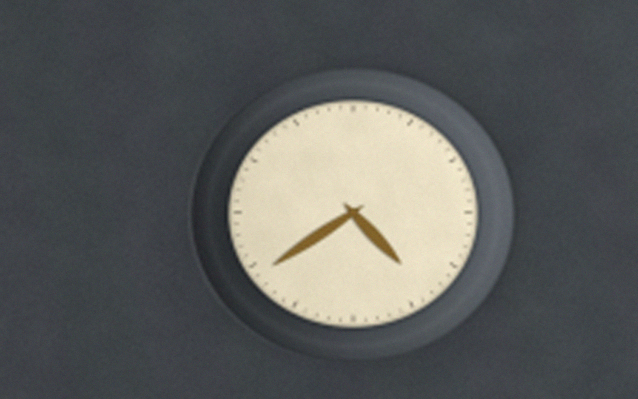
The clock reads {"hour": 4, "minute": 39}
